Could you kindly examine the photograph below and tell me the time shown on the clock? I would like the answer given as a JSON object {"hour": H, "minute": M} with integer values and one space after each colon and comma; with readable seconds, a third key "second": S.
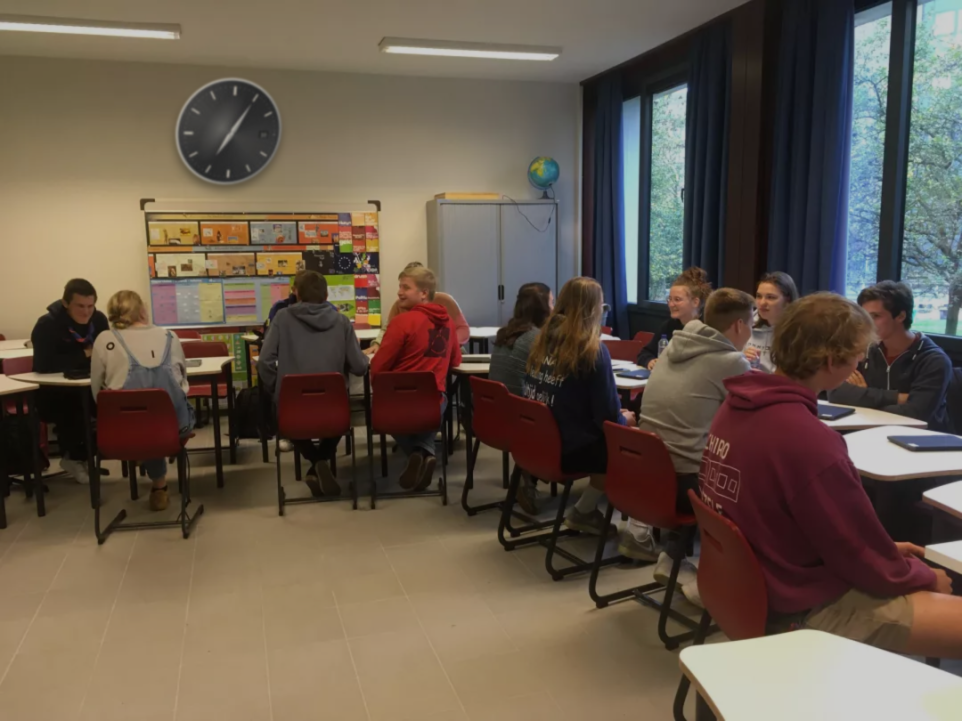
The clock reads {"hour": 7, "minute": 5}
